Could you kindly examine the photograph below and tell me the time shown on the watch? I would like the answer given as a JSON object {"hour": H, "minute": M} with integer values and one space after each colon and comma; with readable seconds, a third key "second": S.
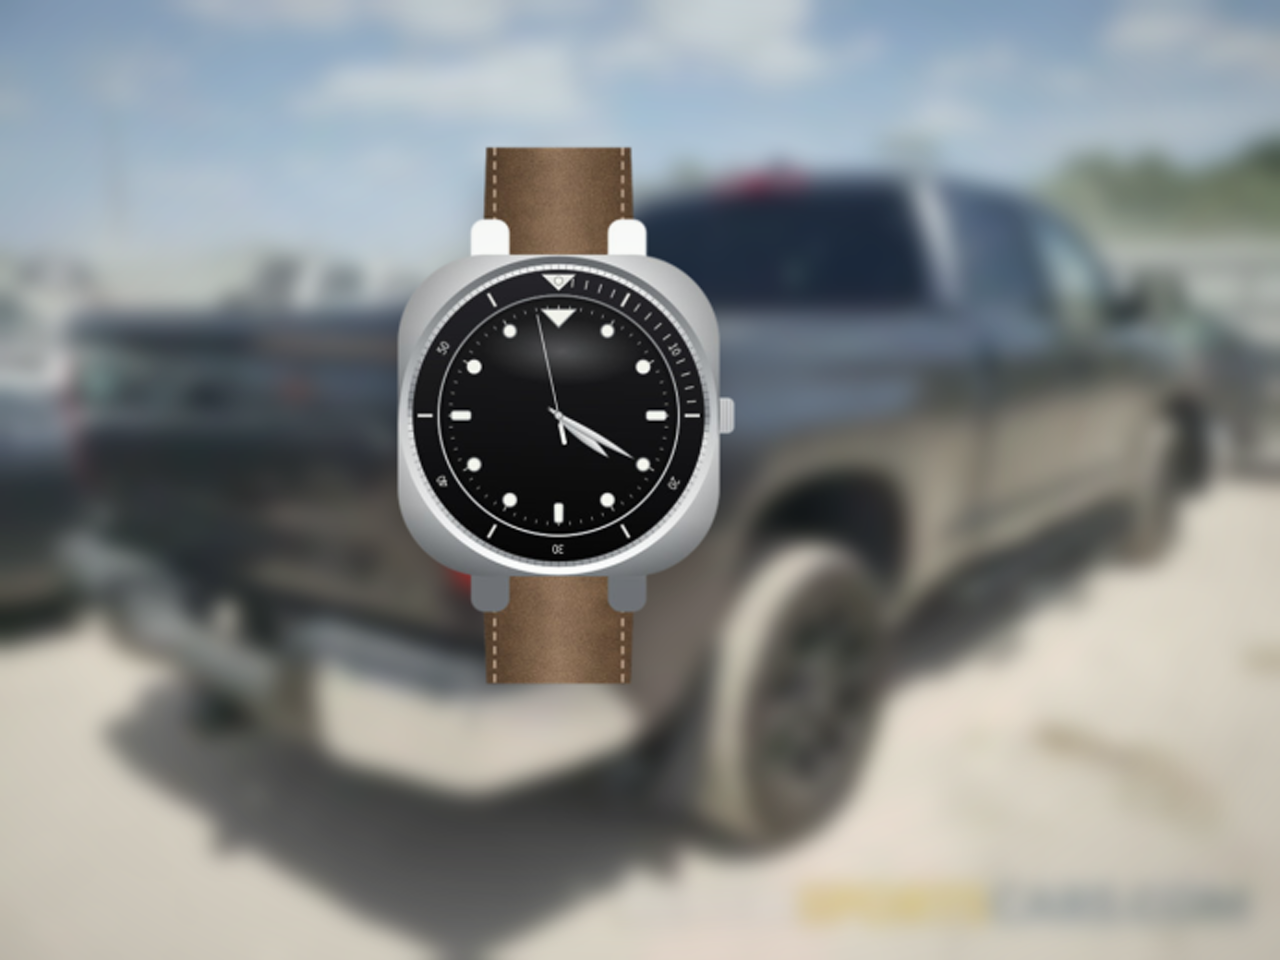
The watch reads {"hour": 4, "minute": 19, "second": 58}
